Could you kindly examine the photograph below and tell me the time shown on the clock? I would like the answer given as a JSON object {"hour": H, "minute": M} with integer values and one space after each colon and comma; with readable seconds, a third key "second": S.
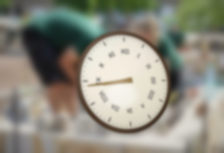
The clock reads {"hour": 8, "minute": 44}
